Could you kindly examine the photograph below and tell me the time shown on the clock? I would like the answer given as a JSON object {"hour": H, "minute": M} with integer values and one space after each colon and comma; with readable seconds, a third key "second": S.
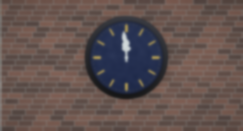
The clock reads {"hour": 11, "minute": 59}
